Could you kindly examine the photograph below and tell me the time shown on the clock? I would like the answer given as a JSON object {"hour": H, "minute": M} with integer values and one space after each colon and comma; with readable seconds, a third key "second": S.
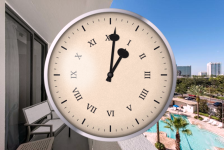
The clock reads {"hour": 1, "minute": 1}
